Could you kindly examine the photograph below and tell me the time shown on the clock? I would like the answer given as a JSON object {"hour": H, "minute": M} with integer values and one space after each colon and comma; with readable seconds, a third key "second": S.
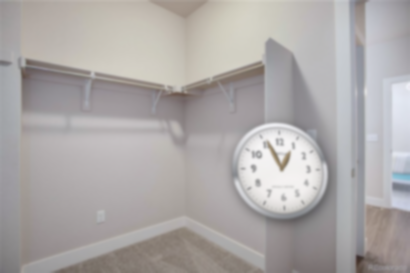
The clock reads {"hour": 12, "minute": 56}
